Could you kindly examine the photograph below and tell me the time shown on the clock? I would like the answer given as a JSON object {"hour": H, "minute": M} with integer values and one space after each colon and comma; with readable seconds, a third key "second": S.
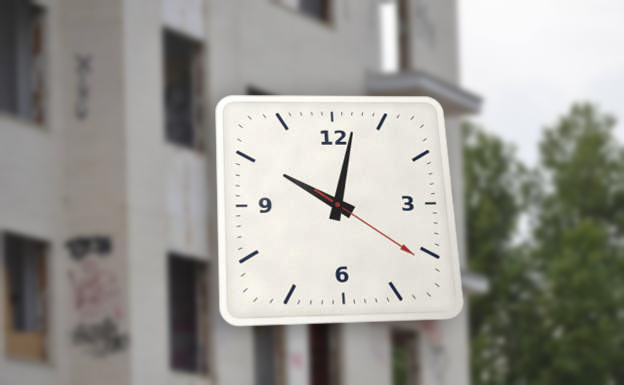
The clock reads {"hour": 10, "minute": 2, "second": 21}
